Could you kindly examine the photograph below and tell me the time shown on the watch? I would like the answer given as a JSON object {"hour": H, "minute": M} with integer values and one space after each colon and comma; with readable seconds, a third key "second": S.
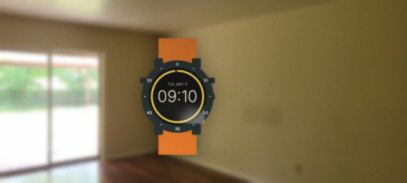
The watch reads {"hour": 9, "minute": 10}
